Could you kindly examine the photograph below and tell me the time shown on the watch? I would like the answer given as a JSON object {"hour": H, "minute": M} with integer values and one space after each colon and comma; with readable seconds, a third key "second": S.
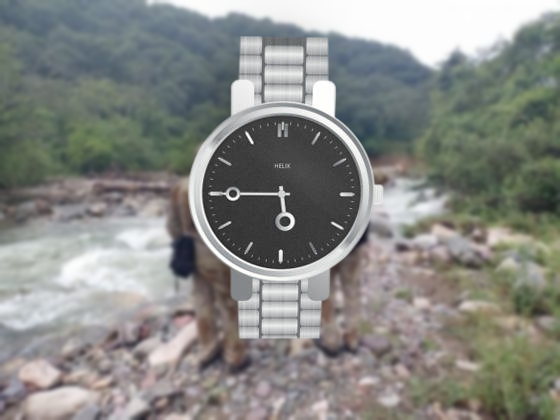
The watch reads {"hour": 5, "minute": 45}
